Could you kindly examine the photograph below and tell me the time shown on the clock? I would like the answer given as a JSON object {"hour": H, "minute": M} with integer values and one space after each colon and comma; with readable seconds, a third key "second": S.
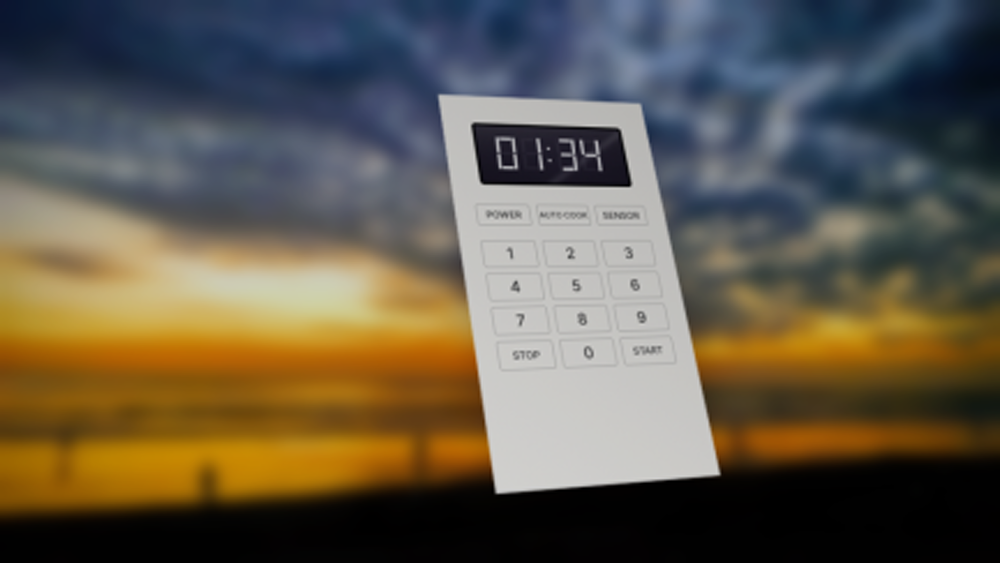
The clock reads {"hour": 1, "minute": 34}
